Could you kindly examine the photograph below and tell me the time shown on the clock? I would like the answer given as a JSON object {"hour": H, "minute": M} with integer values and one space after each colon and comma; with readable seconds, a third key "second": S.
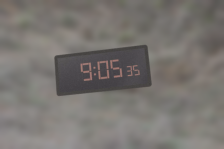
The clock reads {"hour": 9, "minute": 5, "second": 35}
